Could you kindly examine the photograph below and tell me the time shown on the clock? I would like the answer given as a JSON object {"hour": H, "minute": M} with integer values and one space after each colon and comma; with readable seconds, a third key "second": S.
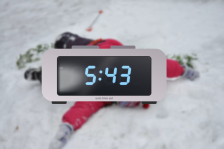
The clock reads {"hour": 5, "minute": 43}
